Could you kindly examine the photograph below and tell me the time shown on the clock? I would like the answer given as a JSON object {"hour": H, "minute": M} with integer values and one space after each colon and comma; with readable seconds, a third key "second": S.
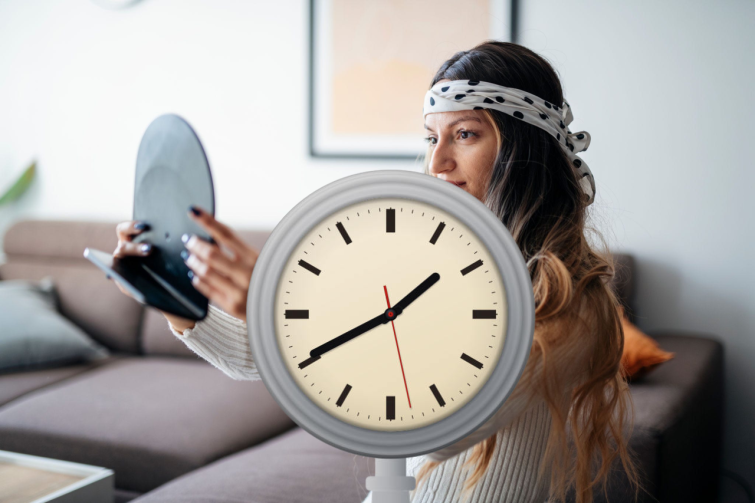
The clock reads {"hour": 1, "minute": 40, "second": 28}
